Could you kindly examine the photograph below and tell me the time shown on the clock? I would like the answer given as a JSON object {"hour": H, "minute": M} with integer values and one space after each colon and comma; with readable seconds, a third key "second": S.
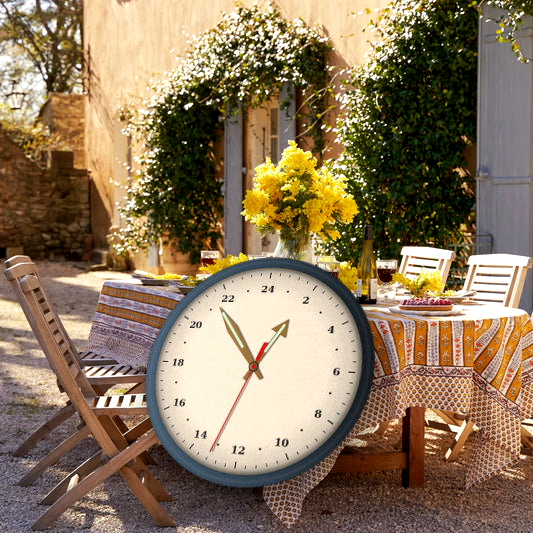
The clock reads {"hour": 1, "minute": 53, "second": 33}
